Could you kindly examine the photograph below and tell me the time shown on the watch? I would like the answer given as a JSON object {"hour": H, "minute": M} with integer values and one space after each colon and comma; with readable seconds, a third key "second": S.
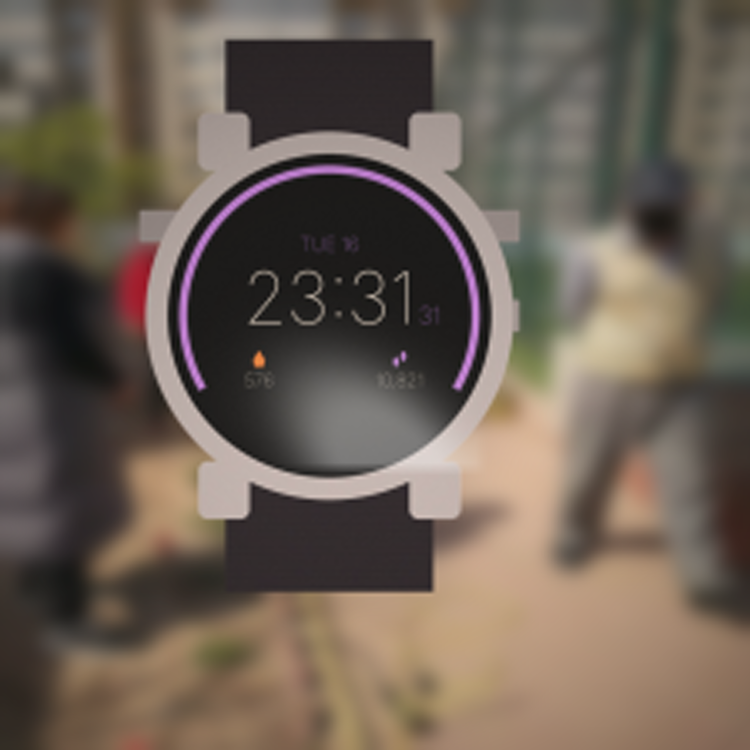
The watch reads {"hour": 23, "minute": 31}
